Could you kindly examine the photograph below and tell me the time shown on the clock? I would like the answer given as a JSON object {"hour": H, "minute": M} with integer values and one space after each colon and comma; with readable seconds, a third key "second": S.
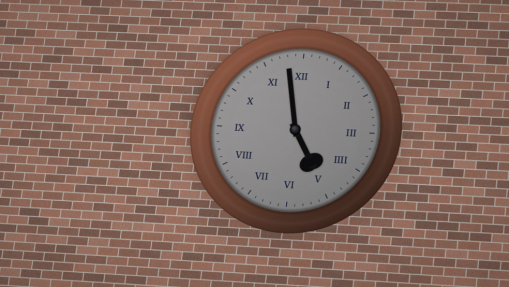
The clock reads {"hour": 4, "minute": 58}
